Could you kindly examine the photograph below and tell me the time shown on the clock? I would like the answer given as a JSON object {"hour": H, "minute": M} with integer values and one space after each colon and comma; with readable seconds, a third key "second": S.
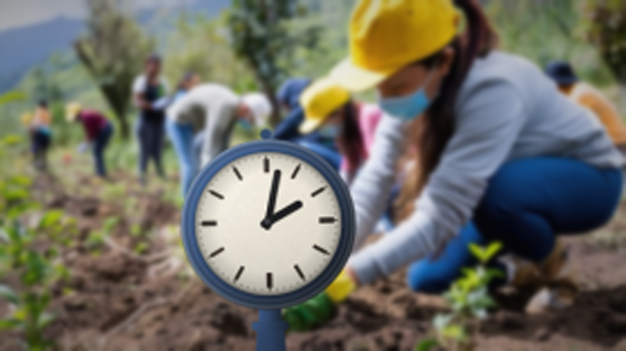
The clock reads {"hour": 2, "minute": 2}
